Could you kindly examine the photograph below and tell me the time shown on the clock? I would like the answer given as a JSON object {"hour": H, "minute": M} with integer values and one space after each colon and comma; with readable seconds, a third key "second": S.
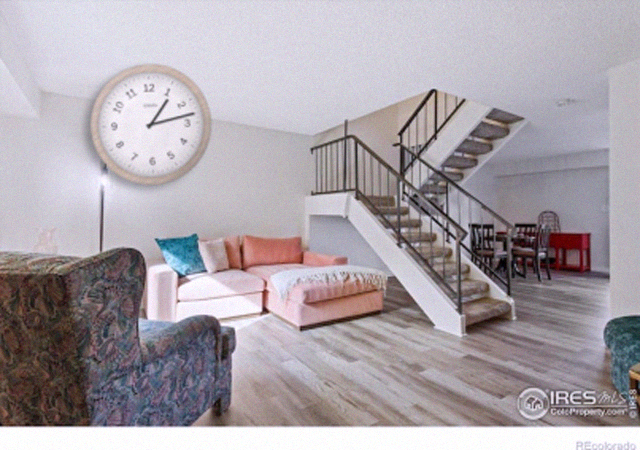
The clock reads {"hour": 1, "minute": 13}
